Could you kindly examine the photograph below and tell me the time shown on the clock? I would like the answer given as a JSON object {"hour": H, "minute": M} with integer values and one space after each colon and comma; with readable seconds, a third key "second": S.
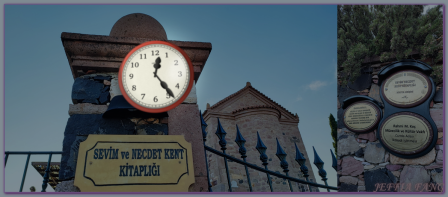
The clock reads {"hour": 12, "minute": 24}
